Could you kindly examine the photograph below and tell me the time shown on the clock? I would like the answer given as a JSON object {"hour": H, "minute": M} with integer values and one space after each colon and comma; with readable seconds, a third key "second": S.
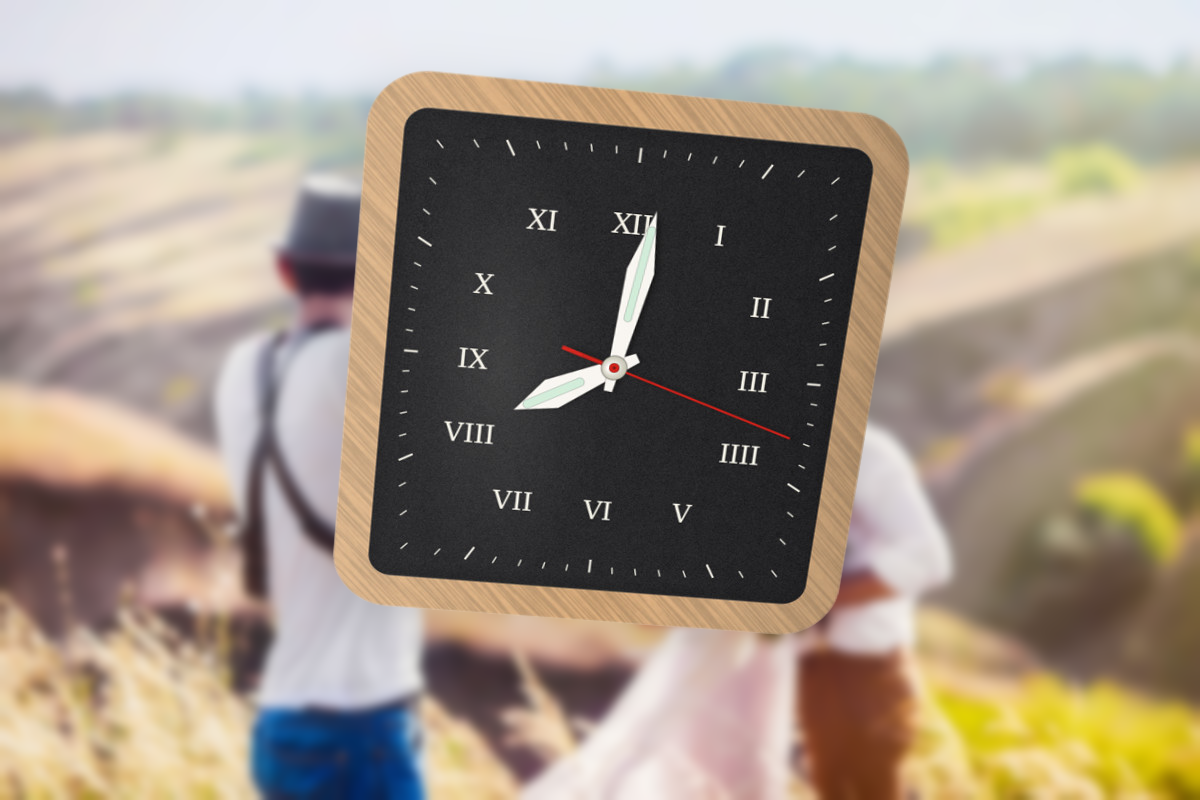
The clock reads {"hour": 8, "minute": 1, "second": 18}
